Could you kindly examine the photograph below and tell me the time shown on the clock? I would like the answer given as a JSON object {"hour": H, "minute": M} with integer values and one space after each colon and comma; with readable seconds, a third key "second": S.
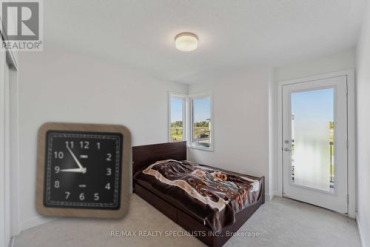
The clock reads {"hour": 8, "minute": 54}
